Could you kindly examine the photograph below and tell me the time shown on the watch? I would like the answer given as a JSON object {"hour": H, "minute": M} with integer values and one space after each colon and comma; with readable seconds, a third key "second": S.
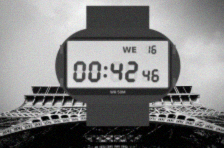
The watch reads {"hour": 0, "minute": 42, "second": 46}
